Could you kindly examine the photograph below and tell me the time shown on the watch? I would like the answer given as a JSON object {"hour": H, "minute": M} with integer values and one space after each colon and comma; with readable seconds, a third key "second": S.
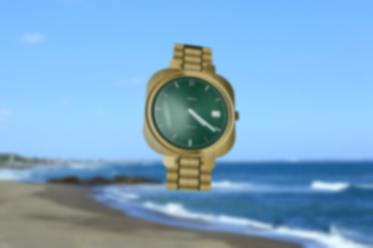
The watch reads {"hour": 4, "minute": 21}
